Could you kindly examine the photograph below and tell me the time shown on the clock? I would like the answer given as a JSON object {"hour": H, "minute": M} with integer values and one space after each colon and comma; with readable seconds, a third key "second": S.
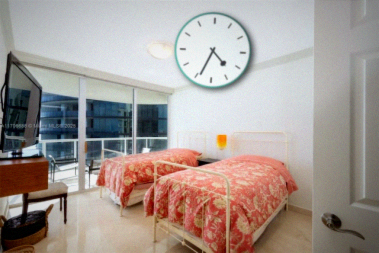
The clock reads {"hour": 4, "minute": 34}
